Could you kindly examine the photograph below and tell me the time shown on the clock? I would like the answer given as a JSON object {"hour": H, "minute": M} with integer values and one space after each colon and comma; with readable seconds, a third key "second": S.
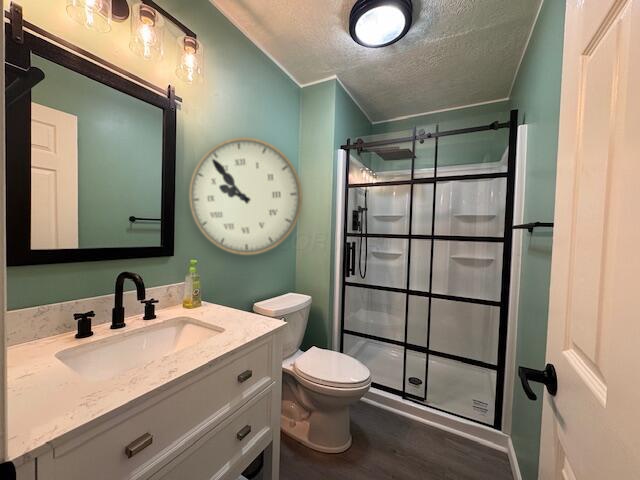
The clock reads {"hour": 9, "minute": 54}
